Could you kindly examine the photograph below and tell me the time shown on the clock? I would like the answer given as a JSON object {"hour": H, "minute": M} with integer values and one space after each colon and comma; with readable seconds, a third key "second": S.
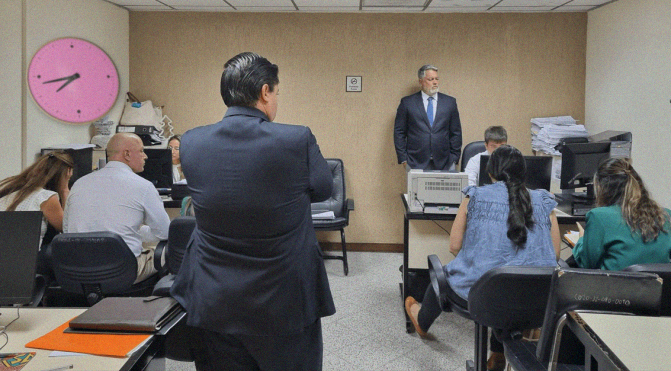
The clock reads {"hour": 7, "minute": 43}
